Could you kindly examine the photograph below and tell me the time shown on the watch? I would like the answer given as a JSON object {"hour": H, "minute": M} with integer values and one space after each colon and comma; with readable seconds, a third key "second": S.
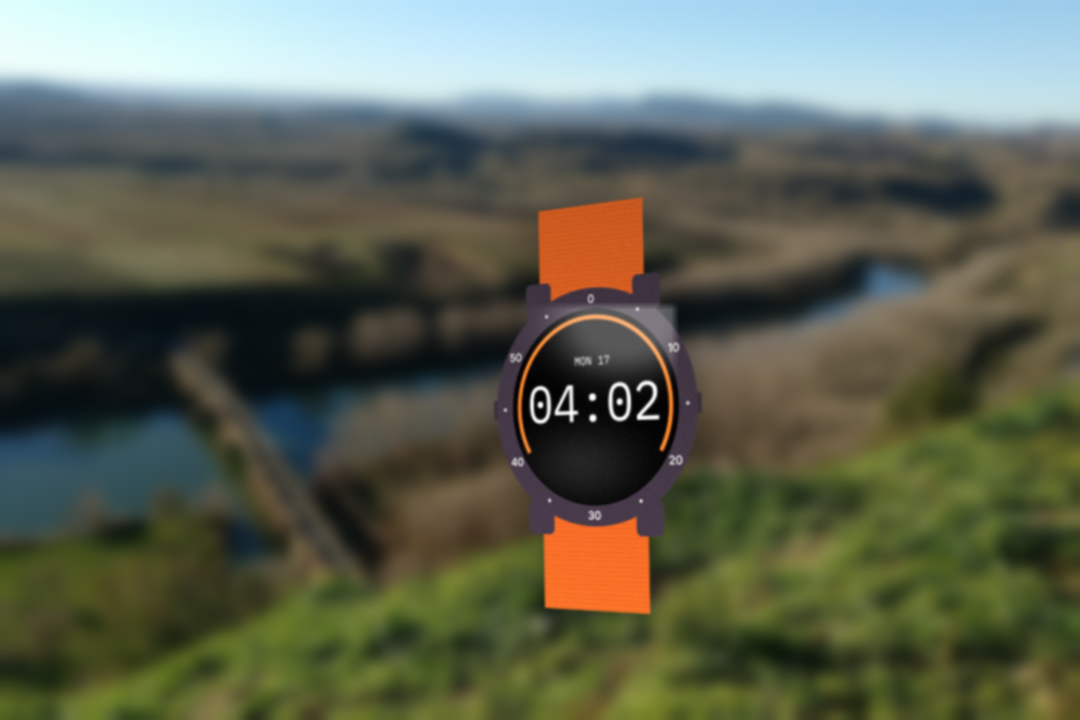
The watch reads {"hour": 4, "minute": 2}
